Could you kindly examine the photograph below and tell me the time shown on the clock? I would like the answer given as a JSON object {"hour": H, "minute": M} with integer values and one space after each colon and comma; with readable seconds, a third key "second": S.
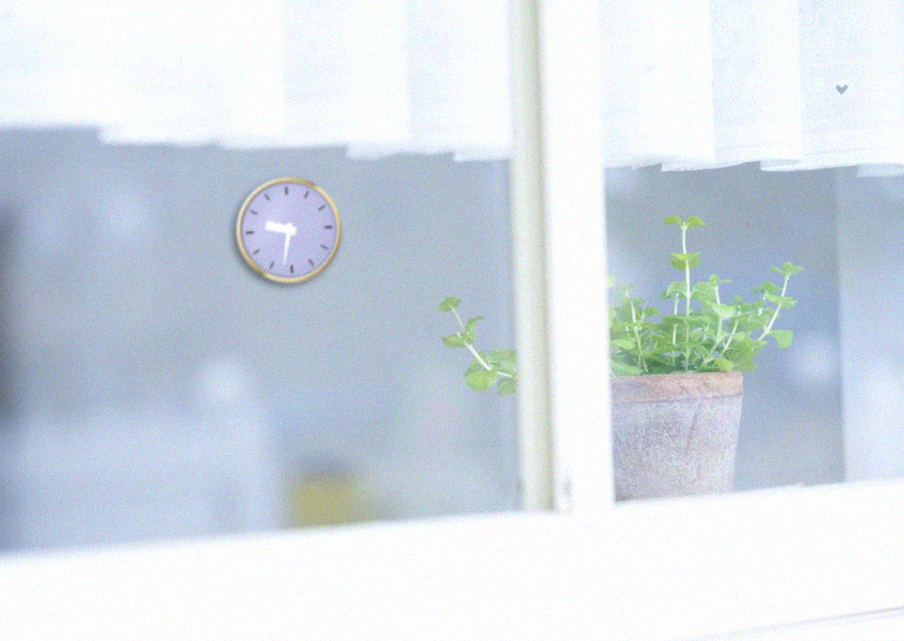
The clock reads {"hour": 9, "minute": 32}
